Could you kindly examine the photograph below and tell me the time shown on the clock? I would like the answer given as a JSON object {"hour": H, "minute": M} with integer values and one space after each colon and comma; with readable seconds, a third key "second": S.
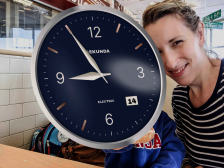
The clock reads {"hour": 8, "minute": 55}
